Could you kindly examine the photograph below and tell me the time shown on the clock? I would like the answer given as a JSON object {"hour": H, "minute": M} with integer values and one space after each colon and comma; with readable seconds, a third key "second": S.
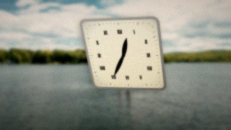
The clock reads {"hour": 12, "minute": 35}
